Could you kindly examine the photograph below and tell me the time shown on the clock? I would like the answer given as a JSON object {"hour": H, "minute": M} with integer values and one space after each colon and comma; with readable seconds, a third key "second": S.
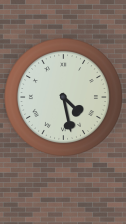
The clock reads {"hour": 4, "minute": 28}
